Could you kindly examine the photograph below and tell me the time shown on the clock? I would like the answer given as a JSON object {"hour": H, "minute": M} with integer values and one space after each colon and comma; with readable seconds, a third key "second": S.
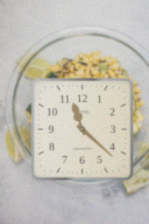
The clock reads {"hour": 11, "minute": 22}
